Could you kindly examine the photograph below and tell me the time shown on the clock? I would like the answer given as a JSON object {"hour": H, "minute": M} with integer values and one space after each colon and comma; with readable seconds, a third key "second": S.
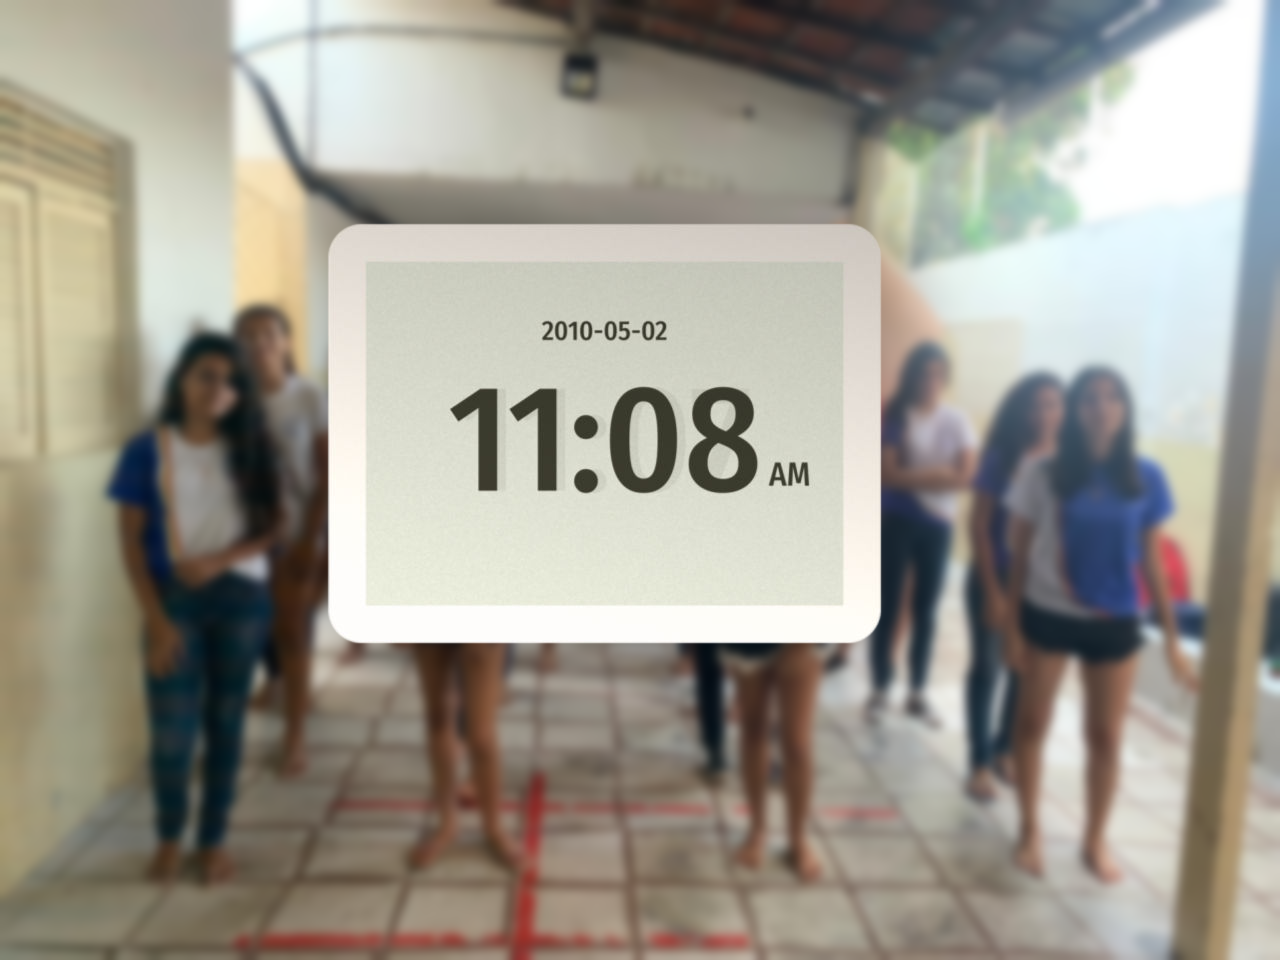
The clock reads {"hour": 11, "minute": 8}
